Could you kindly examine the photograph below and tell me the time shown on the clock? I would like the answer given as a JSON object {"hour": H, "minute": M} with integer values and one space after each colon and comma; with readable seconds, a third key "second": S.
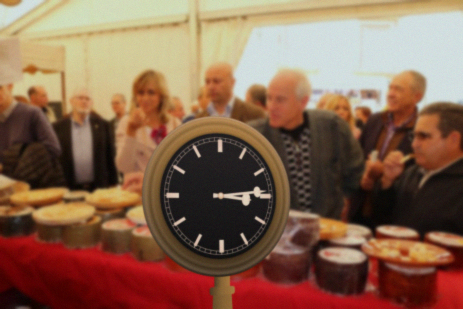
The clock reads {"hour": 3, "minute": 14}
